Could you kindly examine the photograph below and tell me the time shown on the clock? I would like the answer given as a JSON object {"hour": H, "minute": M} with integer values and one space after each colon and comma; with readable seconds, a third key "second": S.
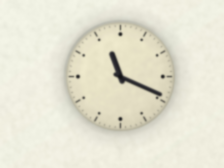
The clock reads {"hour": 11, "minute": 19}
